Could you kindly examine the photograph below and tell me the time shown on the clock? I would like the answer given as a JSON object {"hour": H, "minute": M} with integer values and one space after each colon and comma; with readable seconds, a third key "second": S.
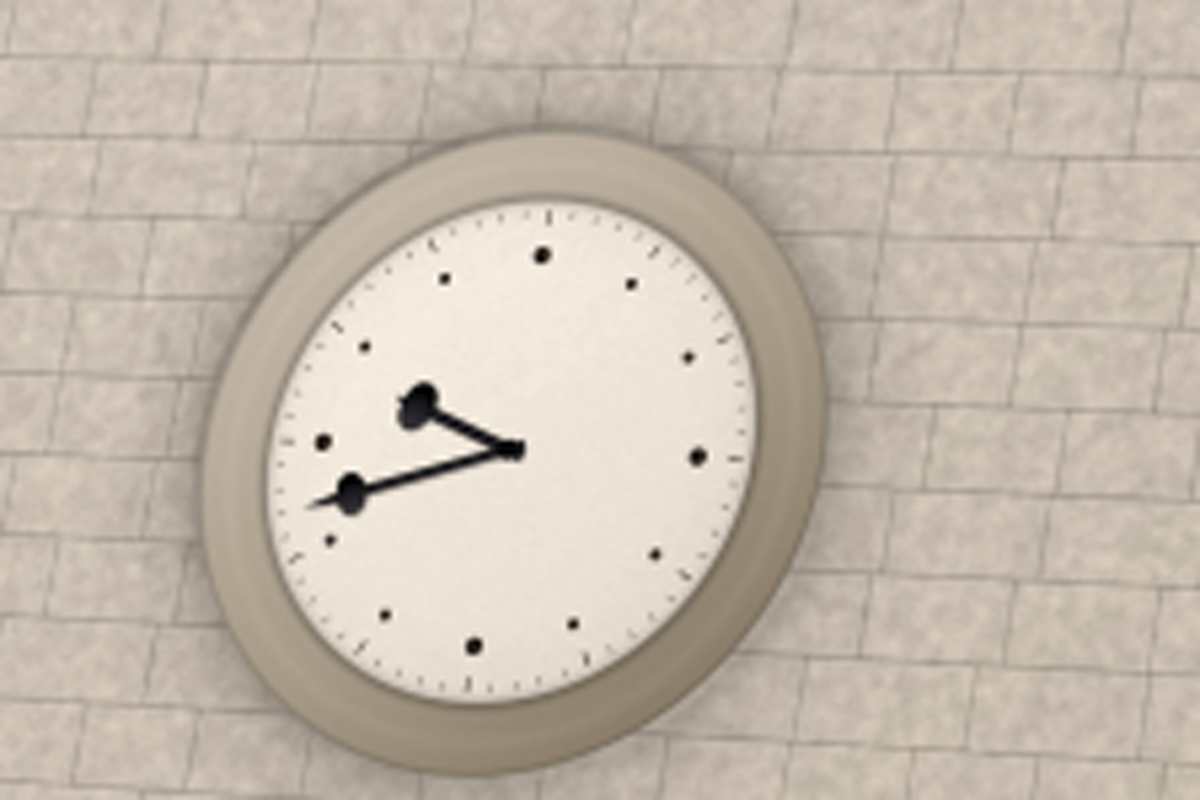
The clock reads {"hour": 9, "minute": 42}
